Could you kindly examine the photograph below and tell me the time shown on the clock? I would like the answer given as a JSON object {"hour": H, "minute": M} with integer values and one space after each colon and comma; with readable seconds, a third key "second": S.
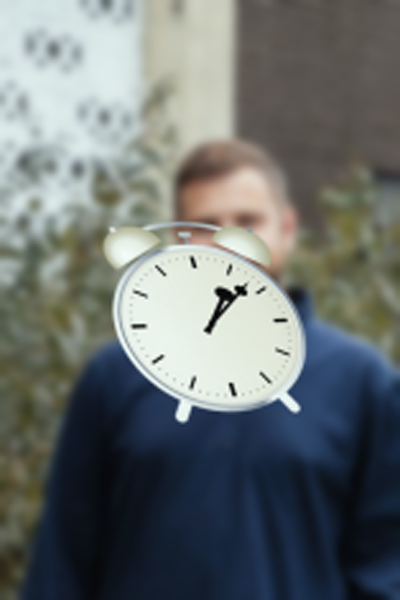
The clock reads {"hour": 1, "minute": 8}
